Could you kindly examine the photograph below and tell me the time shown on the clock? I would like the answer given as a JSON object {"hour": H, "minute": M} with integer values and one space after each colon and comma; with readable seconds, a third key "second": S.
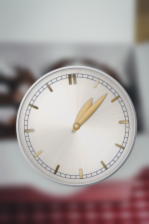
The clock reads {"hour": 1, "minute": 8}
